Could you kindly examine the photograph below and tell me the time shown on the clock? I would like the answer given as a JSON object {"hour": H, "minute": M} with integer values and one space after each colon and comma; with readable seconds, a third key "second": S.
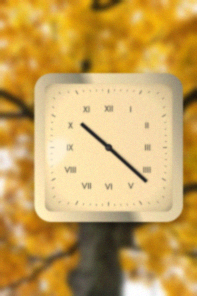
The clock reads {"hour": 10, "minute": 22}
